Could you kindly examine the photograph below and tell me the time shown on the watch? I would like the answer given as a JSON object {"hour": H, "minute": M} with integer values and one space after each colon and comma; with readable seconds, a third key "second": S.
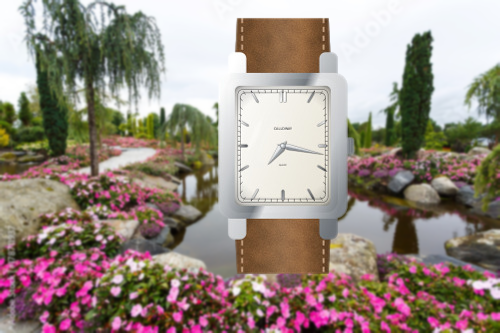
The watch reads {"hour": 7, "minute": 17}
